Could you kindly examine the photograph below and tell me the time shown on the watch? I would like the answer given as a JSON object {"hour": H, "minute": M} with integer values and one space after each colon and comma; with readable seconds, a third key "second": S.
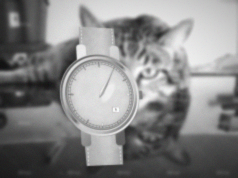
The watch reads {"hour": 1, "minute": 5}
